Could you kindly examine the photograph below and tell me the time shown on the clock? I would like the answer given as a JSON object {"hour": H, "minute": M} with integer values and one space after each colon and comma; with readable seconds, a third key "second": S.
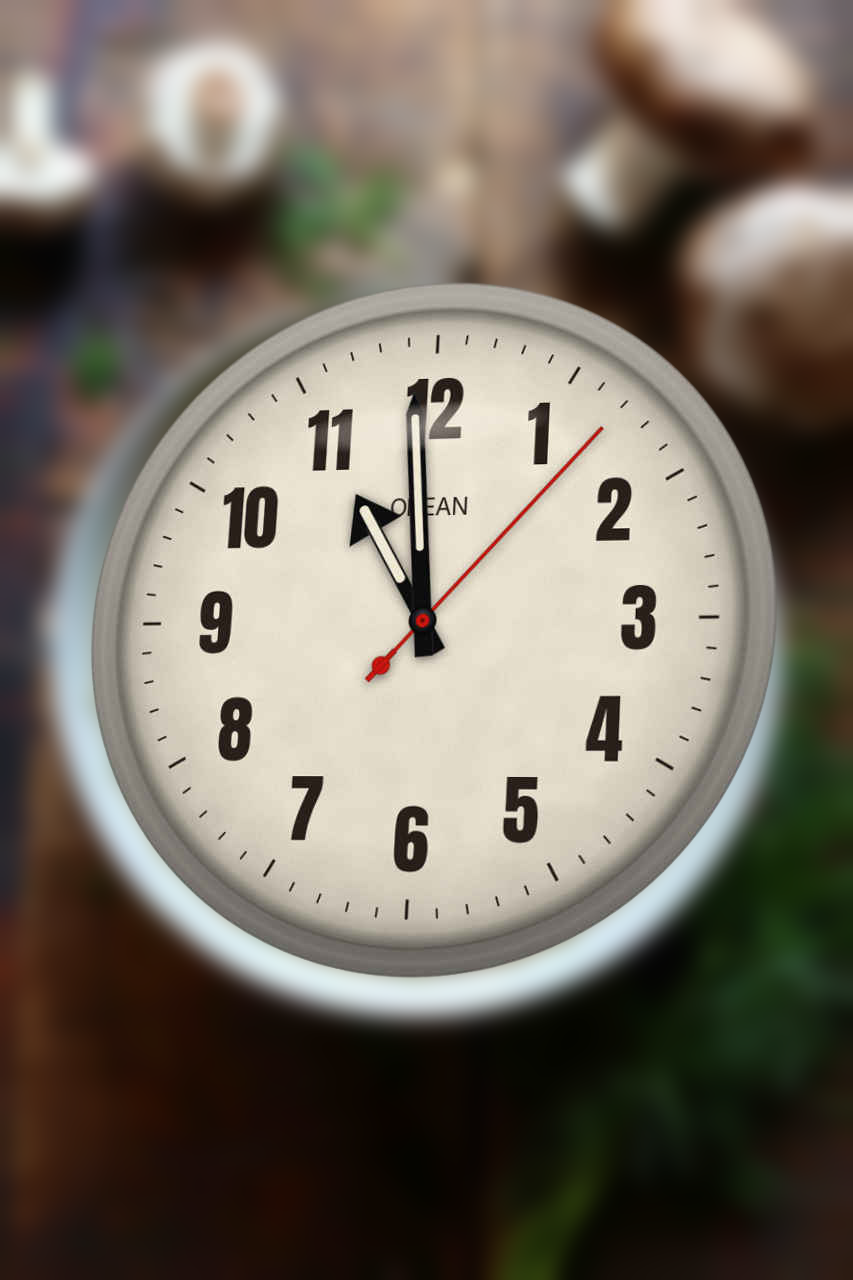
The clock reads {"hour": 10, "minute": 59, "second": 7}
